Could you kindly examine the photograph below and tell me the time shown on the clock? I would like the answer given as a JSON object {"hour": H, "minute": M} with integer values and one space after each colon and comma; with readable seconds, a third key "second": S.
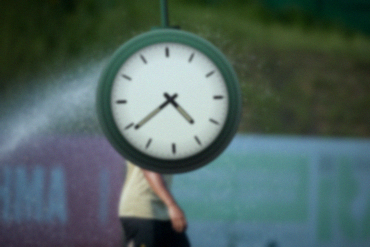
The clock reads {"hour": 4, "minute": 39}
